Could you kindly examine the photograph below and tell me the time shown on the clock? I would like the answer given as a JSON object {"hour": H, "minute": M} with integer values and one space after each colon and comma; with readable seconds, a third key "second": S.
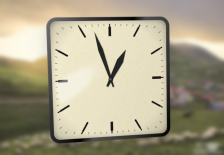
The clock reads {"hour": 12, "minute": 57}
